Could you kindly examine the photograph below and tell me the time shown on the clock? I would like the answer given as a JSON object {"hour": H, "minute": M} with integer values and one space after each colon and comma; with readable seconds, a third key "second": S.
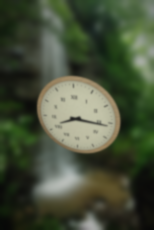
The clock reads {"hour": 8, "minute": 16}
